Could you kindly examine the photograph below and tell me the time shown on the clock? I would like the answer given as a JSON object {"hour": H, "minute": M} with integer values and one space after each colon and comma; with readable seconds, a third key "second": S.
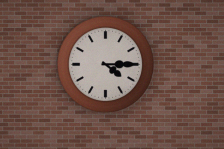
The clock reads {"hour": 4, "minute": 15}
